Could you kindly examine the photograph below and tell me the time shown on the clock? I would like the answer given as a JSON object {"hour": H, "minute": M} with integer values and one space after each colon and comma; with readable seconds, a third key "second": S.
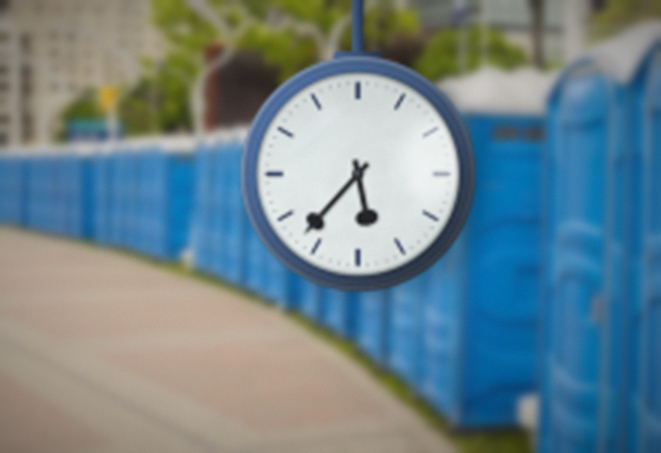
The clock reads {"hour": 5, "minute": 37}
